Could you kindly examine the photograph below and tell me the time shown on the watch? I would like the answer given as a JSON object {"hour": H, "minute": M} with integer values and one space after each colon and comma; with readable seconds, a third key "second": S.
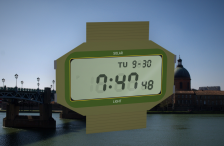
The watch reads {"hour": 7, "minute": 47, "second": 48}
